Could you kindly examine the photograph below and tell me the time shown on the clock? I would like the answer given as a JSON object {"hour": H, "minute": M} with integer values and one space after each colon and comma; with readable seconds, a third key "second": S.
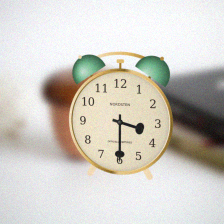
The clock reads {"hour": 3, "minute": 30}
